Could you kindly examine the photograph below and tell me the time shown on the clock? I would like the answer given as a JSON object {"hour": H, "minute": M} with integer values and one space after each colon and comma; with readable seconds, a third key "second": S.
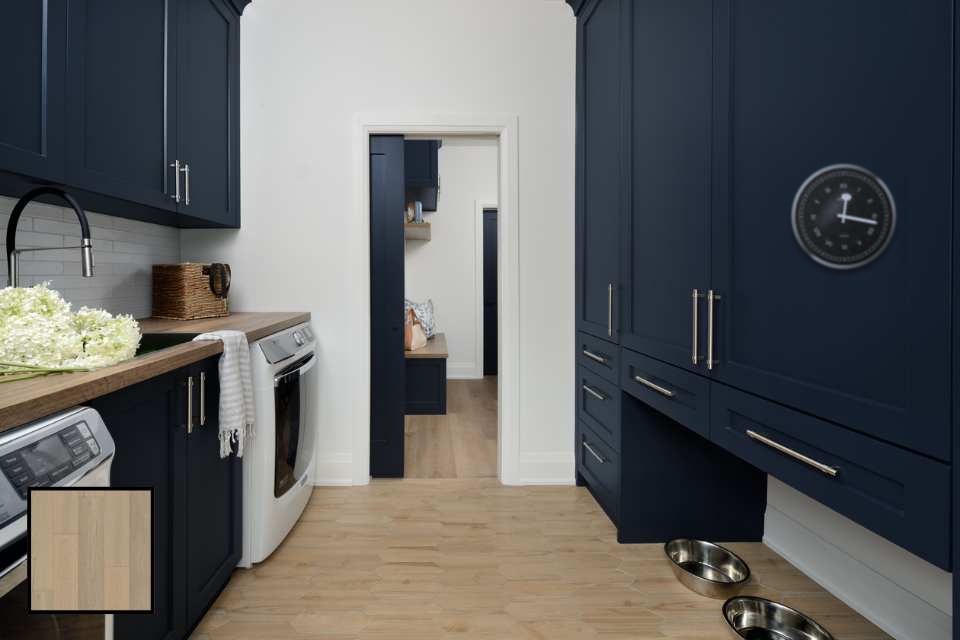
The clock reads {"hour": 12, "minute": 17}
